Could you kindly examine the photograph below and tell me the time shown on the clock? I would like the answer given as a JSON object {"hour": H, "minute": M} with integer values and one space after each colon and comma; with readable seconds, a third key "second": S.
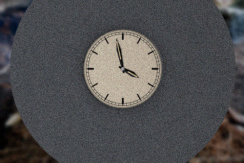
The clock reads {"hour": 3, "minute": 58}
